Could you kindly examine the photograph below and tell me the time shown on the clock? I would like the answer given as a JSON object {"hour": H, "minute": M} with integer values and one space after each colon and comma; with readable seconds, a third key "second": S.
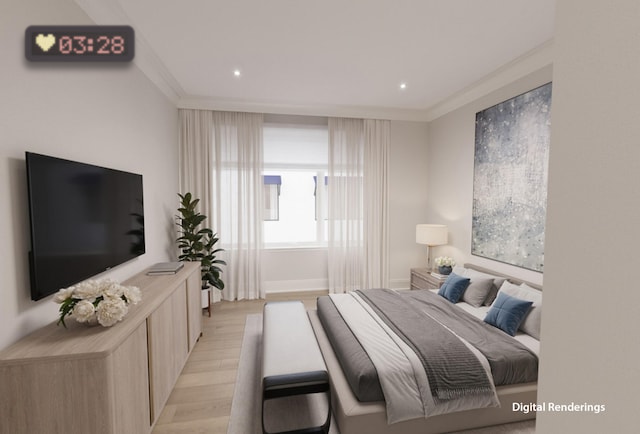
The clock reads {"hour": 3, "minute": 28}
